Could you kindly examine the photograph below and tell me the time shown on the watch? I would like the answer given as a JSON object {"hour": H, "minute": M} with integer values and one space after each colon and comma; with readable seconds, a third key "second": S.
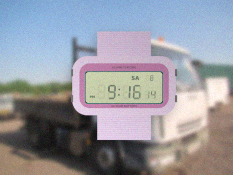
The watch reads {"hour": 9, "minute": 16, "second": 14}
